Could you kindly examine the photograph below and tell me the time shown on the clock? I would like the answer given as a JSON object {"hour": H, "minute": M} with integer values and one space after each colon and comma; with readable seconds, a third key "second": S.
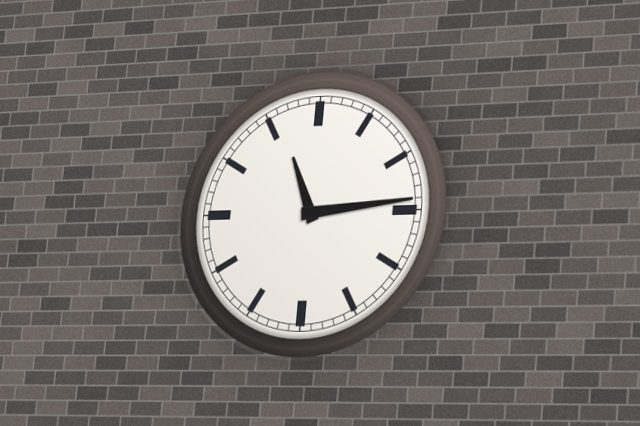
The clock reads {"hour": 11, "minute": 14}
